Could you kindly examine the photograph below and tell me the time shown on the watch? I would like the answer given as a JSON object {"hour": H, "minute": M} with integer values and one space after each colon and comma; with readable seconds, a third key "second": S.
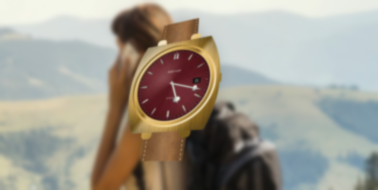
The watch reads {"hour": 5, "minute": 18}
